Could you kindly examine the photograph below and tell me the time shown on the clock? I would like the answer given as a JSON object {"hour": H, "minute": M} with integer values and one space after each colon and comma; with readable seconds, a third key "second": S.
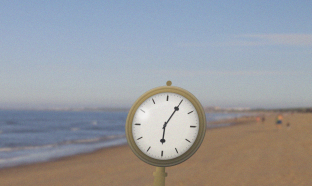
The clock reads {"hour": 6, "minute": 5}
